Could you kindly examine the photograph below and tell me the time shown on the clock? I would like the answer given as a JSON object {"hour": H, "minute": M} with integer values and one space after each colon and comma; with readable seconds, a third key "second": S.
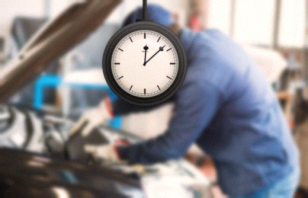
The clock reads {"hour": 12, "minute": 8}
